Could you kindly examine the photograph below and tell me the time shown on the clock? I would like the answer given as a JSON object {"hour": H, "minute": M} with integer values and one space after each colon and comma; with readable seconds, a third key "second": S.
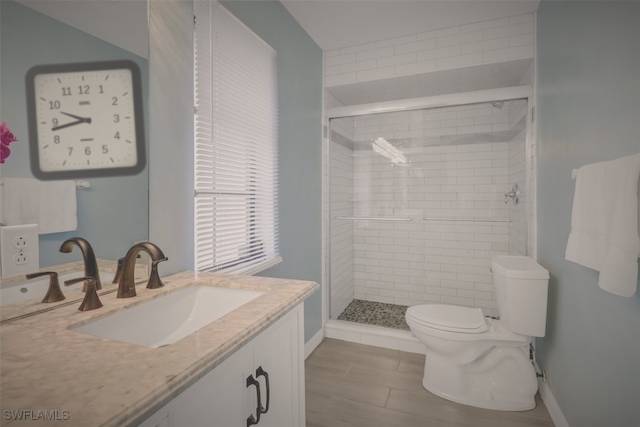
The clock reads {"hour": 9, "minute": 43}
